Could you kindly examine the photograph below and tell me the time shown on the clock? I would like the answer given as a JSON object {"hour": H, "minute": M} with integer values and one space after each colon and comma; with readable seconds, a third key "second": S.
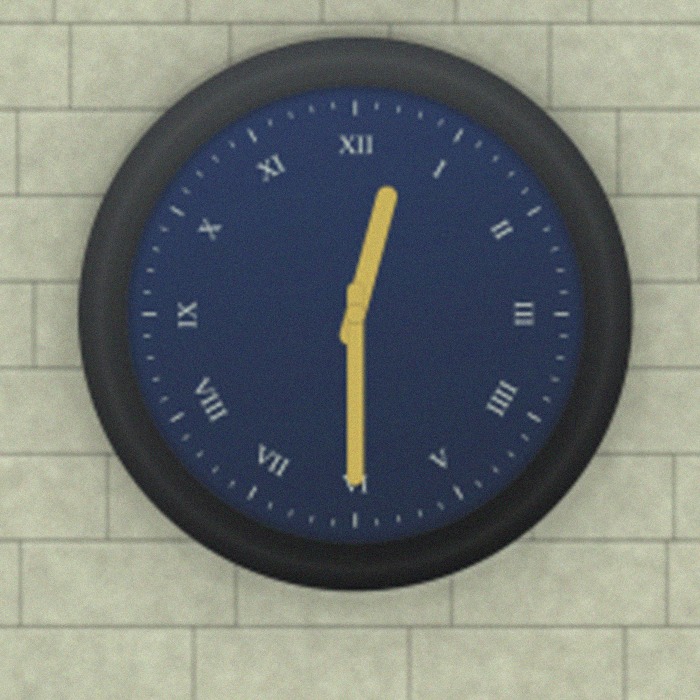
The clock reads {"hour": 12, "minute": 30}
